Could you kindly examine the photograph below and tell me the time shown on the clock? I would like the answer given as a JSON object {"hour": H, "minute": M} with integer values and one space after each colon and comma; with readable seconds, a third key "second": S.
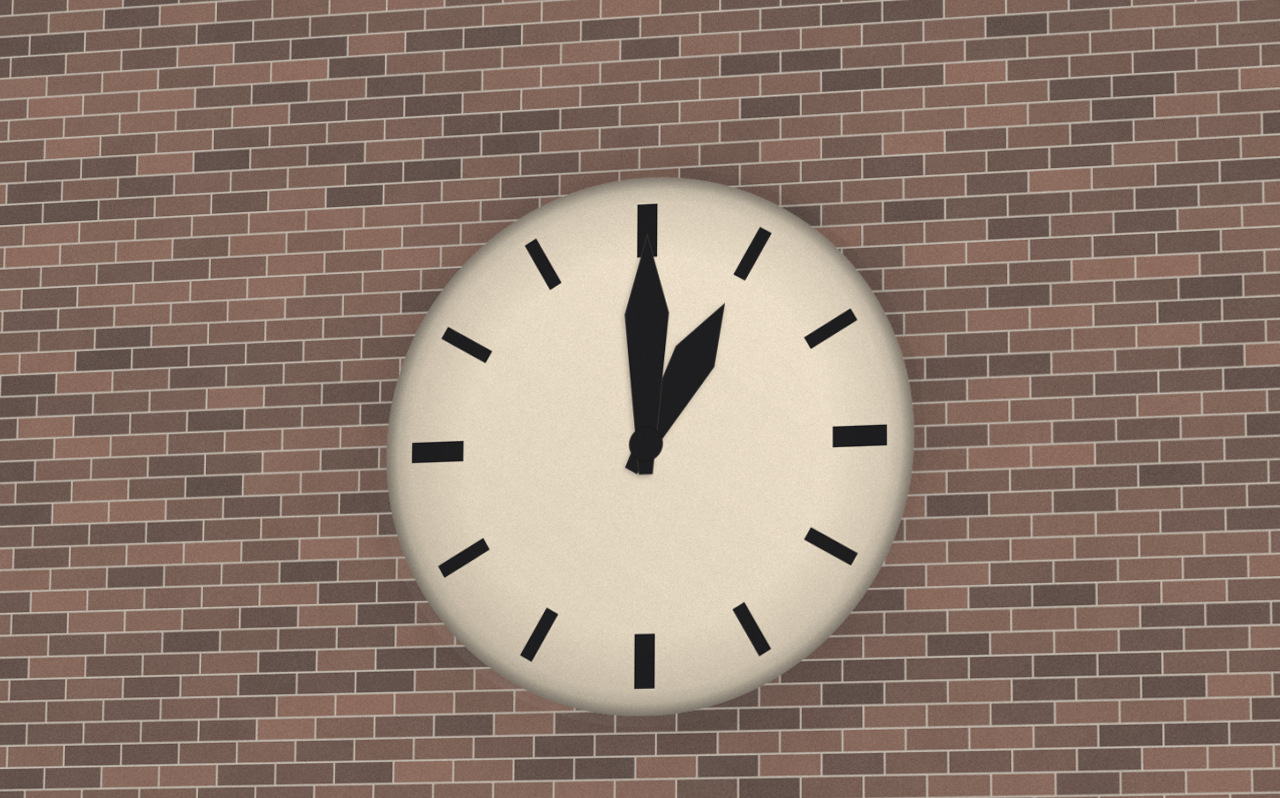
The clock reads {"hour": 1, "minute": 0}
